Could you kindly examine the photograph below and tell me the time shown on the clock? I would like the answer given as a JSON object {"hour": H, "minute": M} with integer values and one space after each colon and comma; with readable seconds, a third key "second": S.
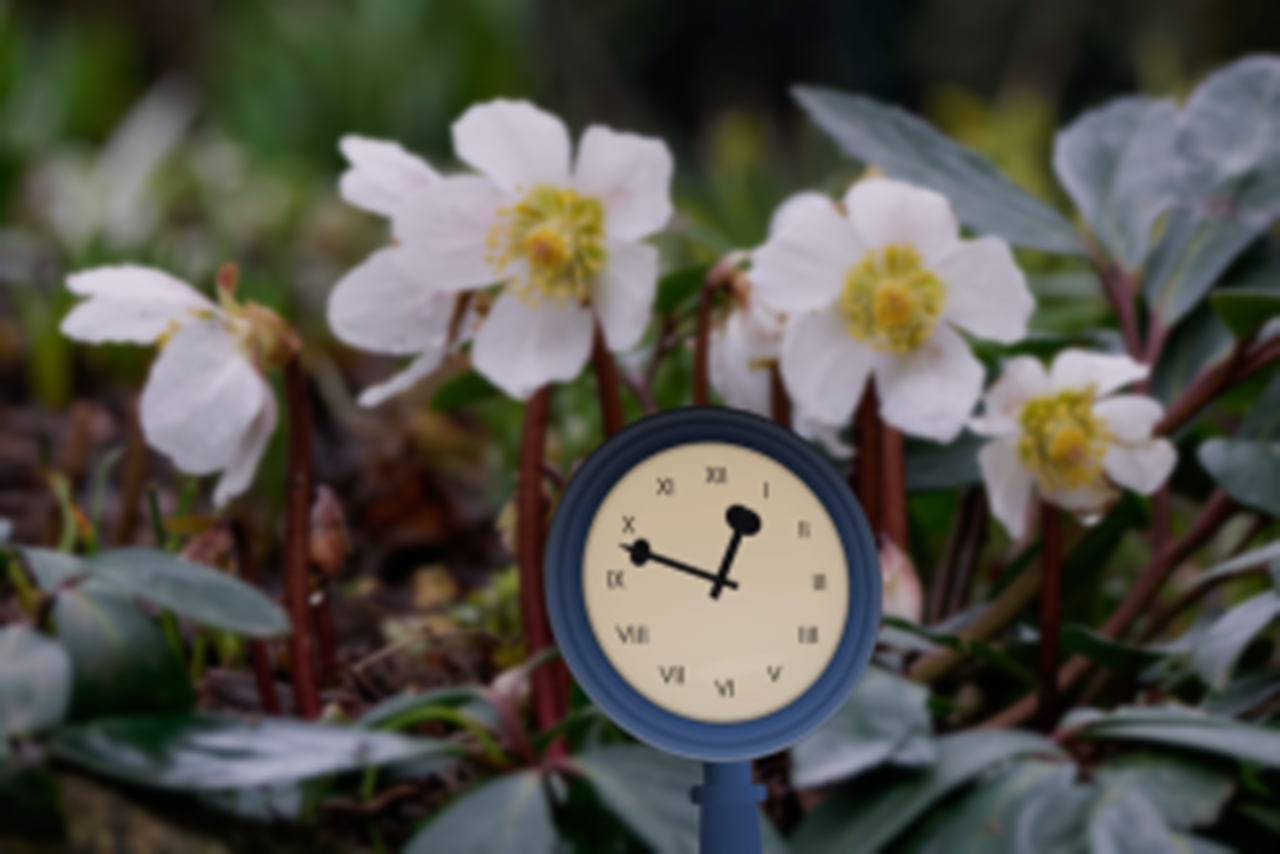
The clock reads {"hour": 12, "minute": 48}
